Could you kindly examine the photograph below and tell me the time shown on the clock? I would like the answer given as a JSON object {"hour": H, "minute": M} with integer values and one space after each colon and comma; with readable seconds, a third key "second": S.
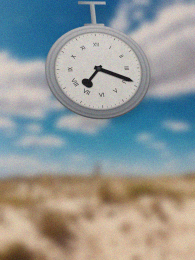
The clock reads {"hour": 7, "minute": 19}
